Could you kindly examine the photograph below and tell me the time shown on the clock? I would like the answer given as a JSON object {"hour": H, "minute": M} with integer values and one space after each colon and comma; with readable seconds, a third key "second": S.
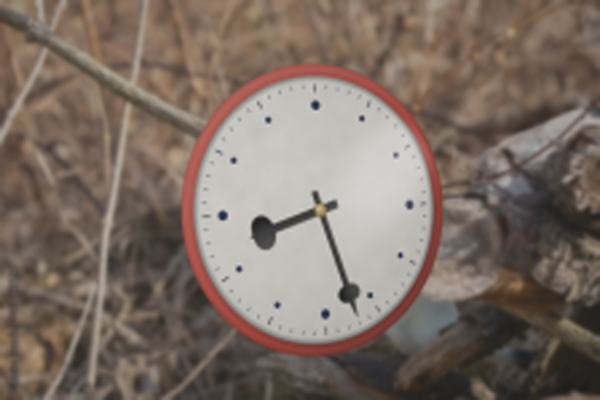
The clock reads {"hour": 8, "minute": 27}
